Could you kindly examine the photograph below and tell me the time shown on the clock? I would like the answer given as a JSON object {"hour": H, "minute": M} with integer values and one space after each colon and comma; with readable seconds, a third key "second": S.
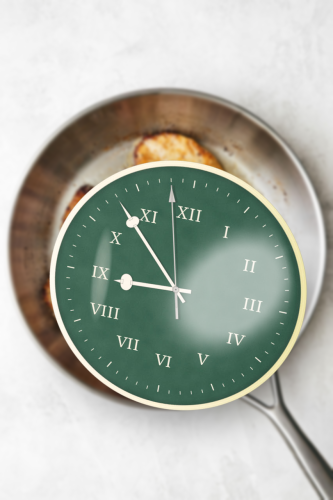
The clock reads {"hour": 8, "minute": 52, "second": 58}
